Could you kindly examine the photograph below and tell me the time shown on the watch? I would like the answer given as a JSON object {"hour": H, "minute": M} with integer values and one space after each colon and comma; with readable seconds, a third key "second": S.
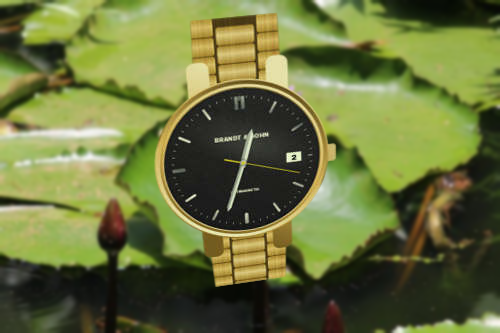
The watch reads {"hour": 12, "minute": 33, "second": 18}
